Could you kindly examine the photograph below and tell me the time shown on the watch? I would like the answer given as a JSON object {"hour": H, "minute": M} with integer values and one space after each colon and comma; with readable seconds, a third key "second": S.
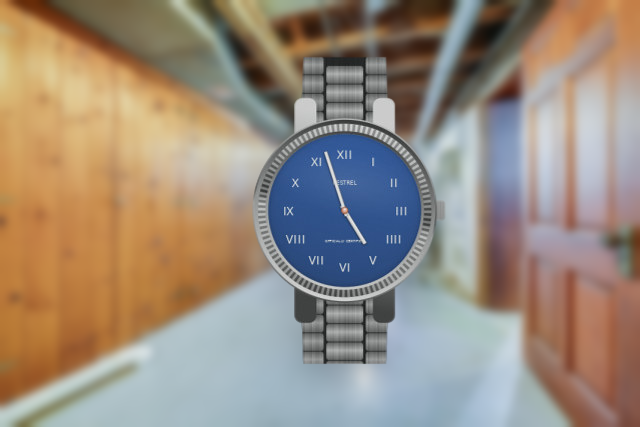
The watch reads {"hour": 4, "minute": 57}
